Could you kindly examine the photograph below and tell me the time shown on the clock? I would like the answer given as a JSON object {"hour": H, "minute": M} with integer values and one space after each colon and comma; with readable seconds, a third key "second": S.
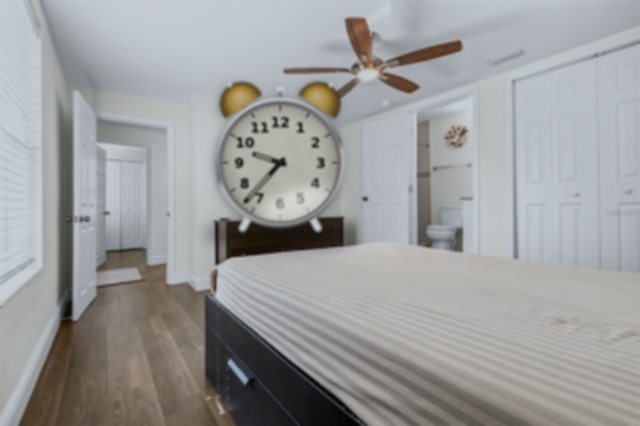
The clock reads {"hour": 9, "minute": 37}
